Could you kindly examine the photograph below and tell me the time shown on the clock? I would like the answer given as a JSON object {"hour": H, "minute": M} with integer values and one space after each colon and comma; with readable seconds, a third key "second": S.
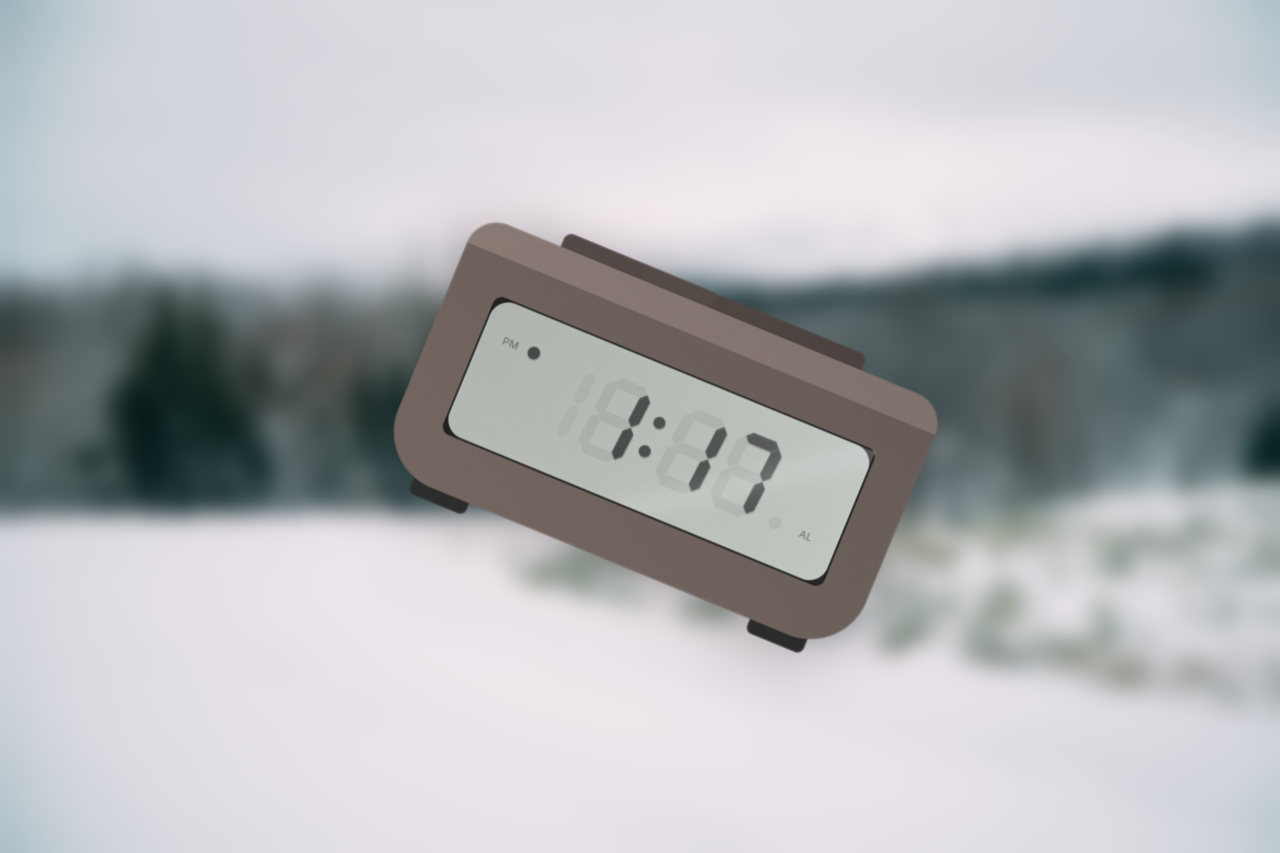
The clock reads {"hour": 1, "minute": 17}
